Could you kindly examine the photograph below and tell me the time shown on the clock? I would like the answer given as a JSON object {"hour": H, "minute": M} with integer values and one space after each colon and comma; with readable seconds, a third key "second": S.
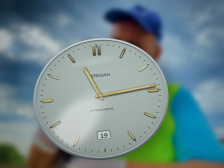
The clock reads {"hour": 11, "minute": 14}
